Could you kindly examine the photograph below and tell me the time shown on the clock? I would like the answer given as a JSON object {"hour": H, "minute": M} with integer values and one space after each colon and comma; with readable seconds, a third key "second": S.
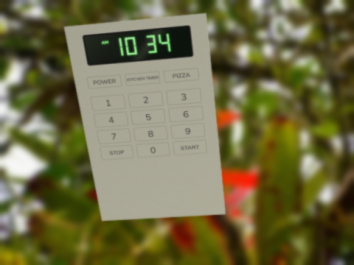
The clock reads {"hour": 10, "minute": 34}
